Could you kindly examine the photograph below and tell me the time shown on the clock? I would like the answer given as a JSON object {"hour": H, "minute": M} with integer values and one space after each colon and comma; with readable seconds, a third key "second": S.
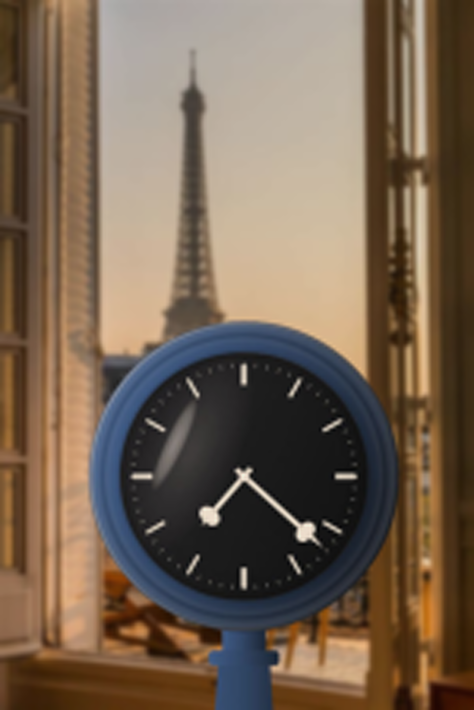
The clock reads {"hour": 7, "minute": 22}
